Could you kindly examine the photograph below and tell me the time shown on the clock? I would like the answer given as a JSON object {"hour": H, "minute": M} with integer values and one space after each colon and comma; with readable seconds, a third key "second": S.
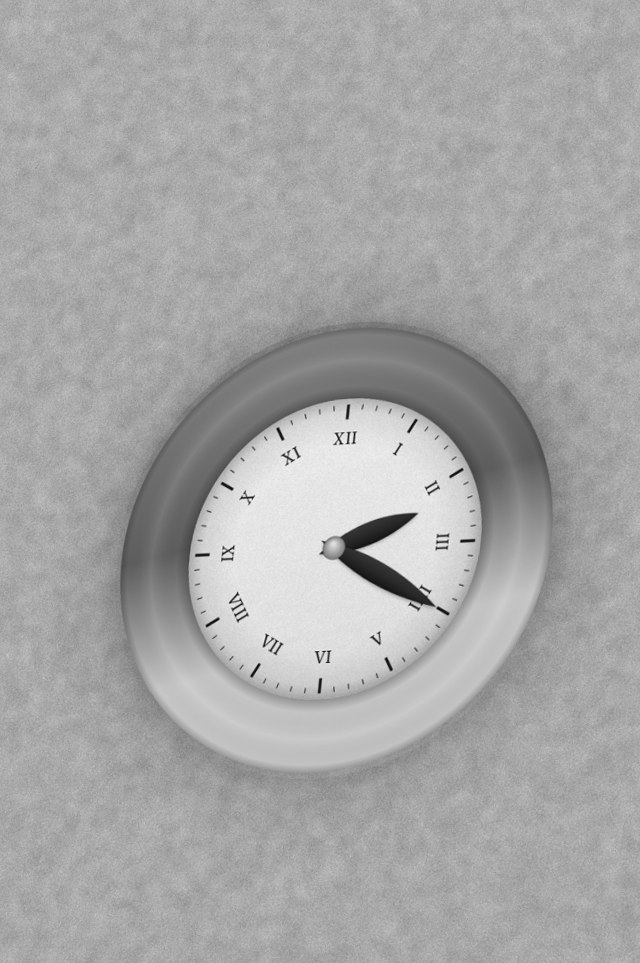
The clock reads {"hour": 2, "minute": 20}
